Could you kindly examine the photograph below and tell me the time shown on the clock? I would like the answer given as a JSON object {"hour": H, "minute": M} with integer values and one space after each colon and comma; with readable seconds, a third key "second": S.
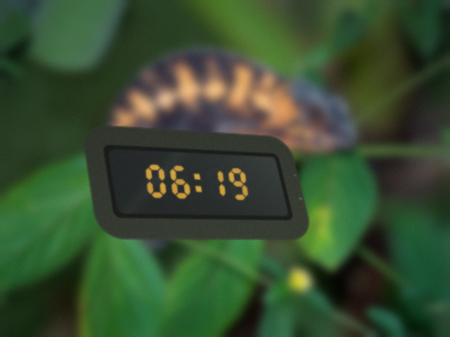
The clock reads {"hour": 6, "minute": 19}
